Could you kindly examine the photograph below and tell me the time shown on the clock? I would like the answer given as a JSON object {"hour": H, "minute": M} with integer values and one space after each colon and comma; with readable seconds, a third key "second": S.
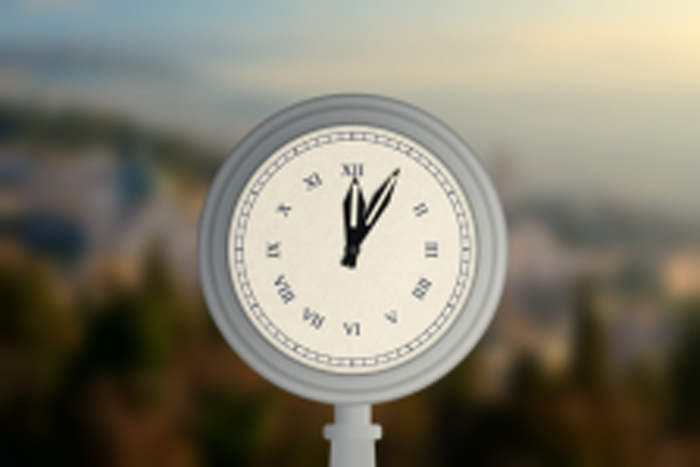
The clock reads {"hour": 12, "minute": 5}
